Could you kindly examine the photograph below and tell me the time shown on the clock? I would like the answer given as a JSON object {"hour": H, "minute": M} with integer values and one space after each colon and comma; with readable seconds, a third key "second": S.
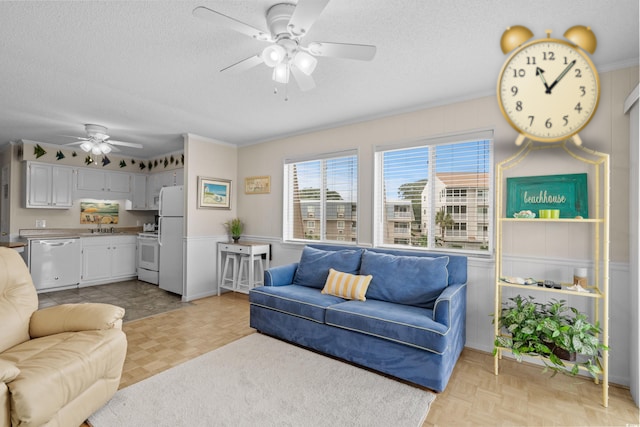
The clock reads {"hour": 11, "minute": 7}
